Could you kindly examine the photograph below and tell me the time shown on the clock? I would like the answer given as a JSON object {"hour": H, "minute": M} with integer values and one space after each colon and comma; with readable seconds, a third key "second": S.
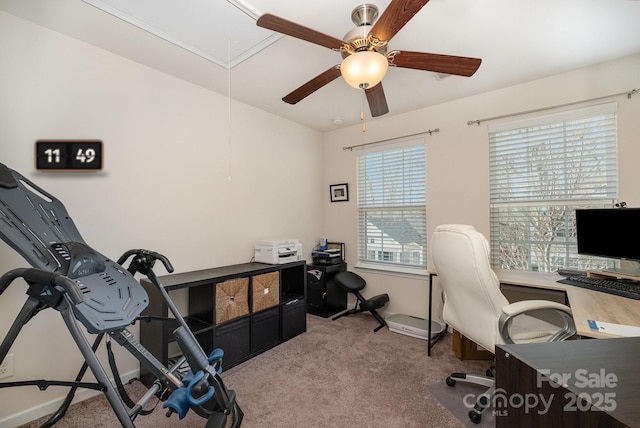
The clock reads {"hour": 11, "minute": 49}
